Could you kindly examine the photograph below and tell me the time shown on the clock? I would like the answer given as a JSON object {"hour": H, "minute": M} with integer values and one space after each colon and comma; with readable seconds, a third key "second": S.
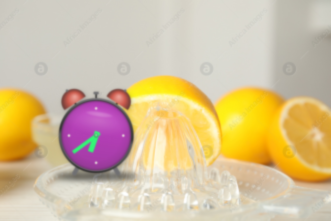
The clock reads {"hour": 6, "minute": 39}
